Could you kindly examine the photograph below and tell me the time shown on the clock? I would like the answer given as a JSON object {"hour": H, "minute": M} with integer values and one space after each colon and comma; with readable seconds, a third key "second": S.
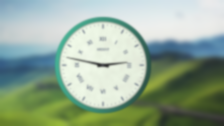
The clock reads {"hour": 2, "minute": 47}
